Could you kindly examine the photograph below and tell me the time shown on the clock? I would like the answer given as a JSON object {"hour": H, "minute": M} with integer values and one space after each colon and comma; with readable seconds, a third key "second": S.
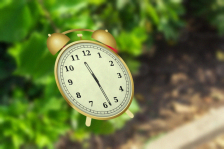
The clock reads {"hour": 11, "minute": 28}
